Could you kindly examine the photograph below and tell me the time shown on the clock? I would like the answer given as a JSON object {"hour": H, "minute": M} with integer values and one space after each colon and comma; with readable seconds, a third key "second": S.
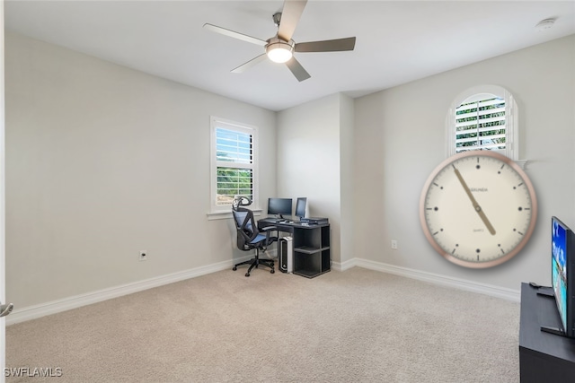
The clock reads {"hour": 4, "minute": 55}
